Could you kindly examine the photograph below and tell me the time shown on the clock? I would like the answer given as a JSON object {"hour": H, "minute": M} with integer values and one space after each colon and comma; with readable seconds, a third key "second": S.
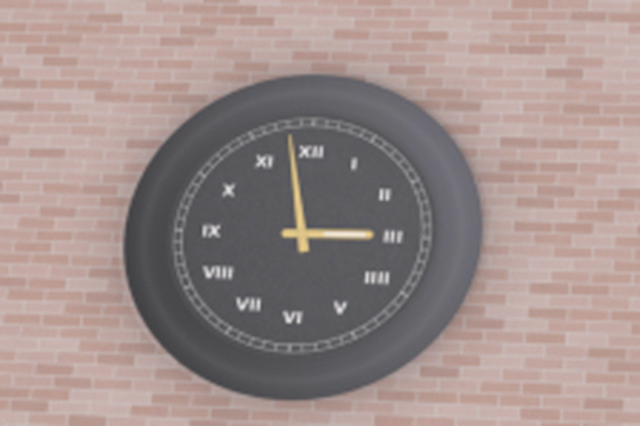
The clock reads {"hour": 2, "minute": 58}
